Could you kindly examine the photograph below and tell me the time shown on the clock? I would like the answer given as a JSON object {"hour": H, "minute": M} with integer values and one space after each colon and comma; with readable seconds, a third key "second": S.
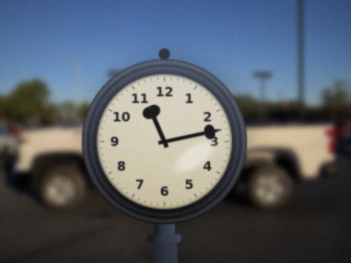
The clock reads {"hour": 11, "minute": 13}
